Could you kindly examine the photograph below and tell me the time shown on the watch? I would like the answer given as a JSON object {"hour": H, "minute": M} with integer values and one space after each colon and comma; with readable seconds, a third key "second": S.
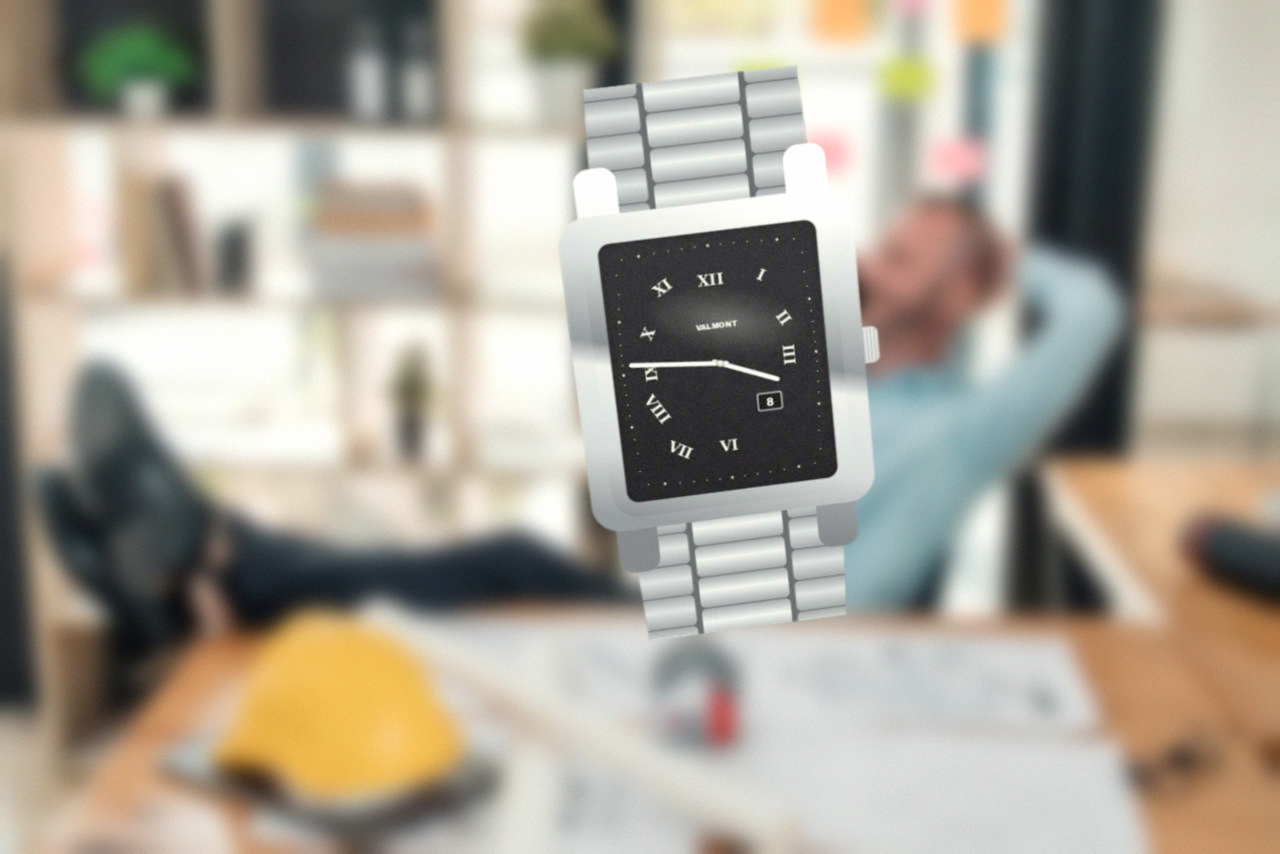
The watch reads {"hour": 3, "minute": 46}
